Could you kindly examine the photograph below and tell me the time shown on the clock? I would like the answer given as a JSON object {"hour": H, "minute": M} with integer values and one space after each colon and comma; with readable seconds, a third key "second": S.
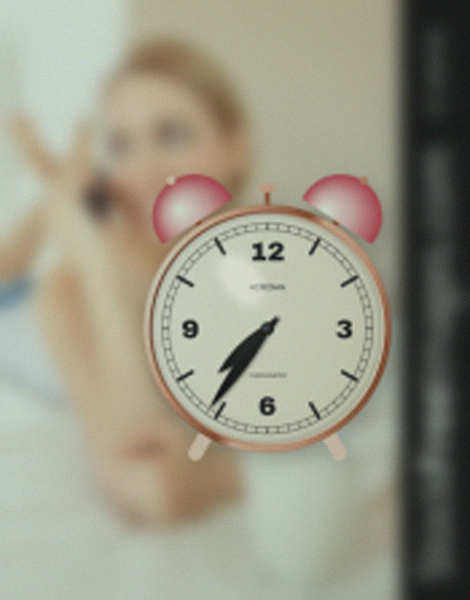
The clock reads {"hour": 7, "minute": 36}
